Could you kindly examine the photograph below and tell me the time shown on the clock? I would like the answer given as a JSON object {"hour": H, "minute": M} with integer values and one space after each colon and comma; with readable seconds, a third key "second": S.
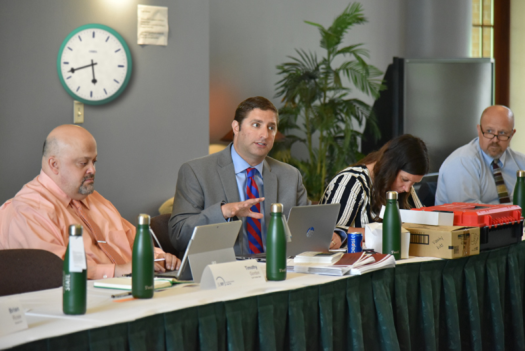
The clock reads {"hour": 5, "minute": 42}
